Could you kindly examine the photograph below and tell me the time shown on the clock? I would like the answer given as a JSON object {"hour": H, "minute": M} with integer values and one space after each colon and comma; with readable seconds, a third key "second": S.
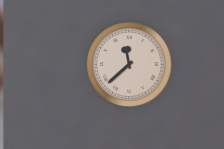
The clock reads {"hour": 11, "minute": 38}
